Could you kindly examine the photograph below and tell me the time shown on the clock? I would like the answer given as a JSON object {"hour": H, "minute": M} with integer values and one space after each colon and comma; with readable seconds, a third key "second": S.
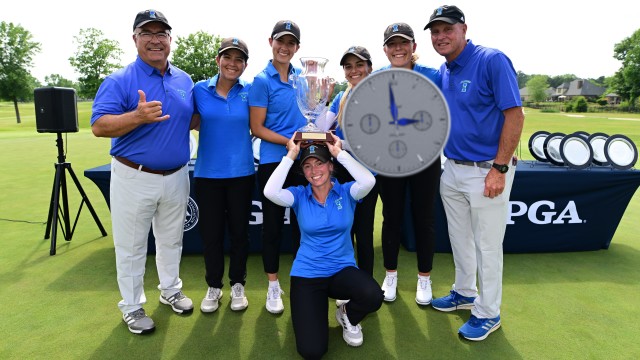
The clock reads {"hour": 2, "minute": 59}
